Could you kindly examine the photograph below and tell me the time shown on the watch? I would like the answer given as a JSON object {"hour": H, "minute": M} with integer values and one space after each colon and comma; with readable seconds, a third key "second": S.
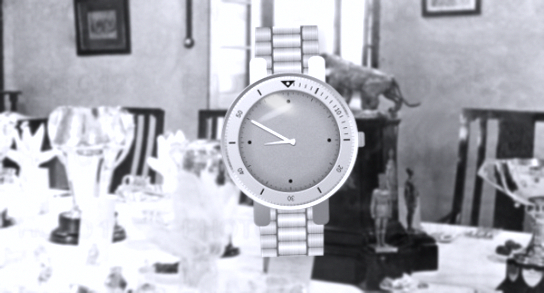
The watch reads {"hour": 8, "minute": 50}
